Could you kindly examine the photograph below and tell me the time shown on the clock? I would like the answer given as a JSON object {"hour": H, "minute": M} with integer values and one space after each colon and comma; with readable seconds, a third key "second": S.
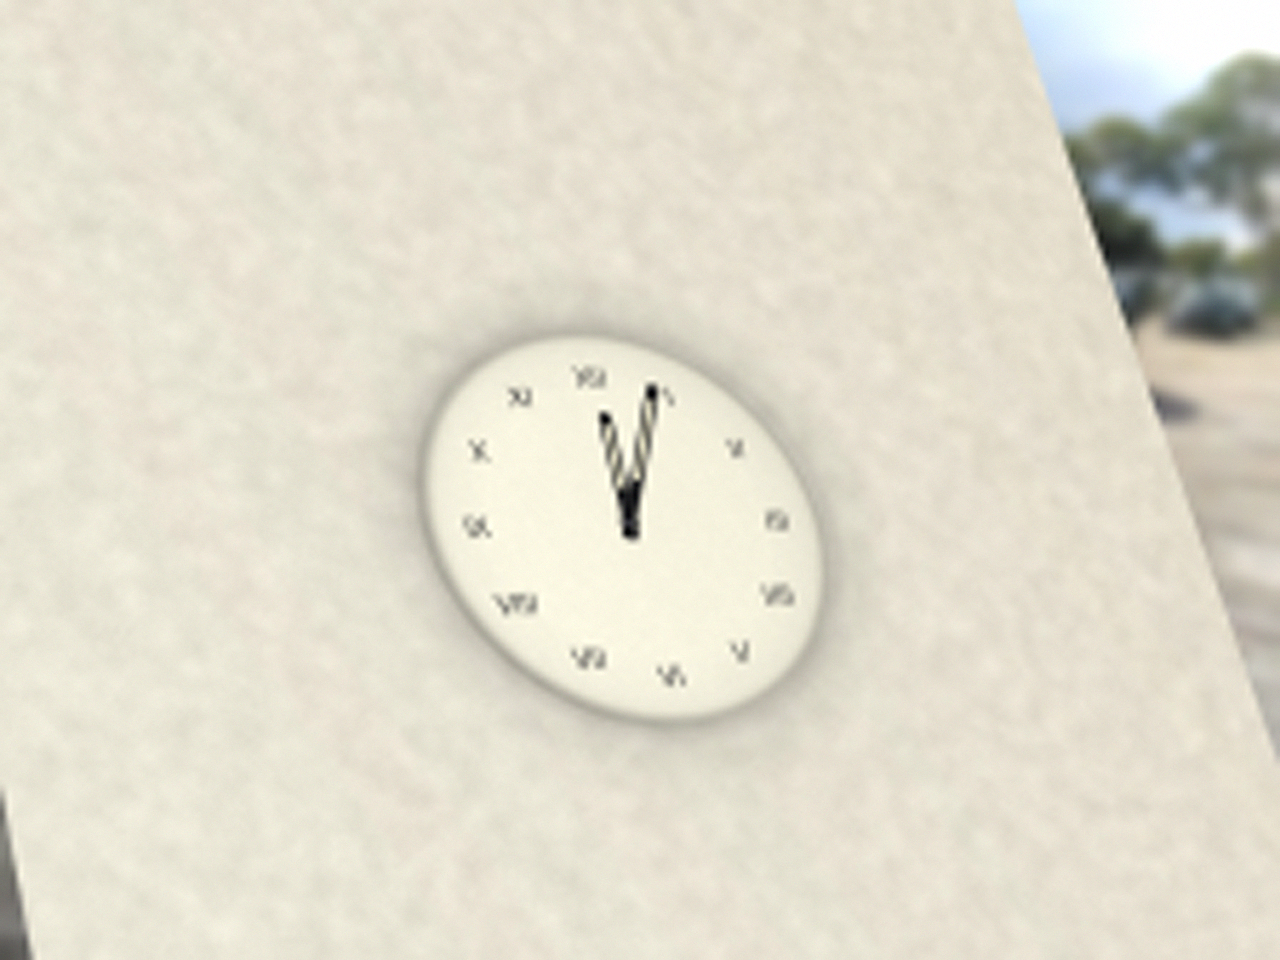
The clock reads {"hour": 12, "minute": 4}
